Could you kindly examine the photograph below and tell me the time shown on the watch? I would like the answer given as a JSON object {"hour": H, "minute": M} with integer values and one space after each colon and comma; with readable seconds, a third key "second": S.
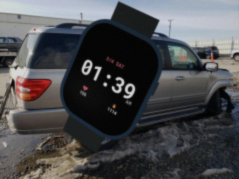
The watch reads {"hour": 1, "minute": 39}
